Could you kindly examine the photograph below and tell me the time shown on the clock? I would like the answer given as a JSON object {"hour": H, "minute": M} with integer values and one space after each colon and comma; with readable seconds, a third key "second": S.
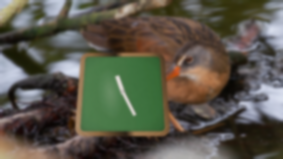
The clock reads {"hour": 11, "minute": 26}
